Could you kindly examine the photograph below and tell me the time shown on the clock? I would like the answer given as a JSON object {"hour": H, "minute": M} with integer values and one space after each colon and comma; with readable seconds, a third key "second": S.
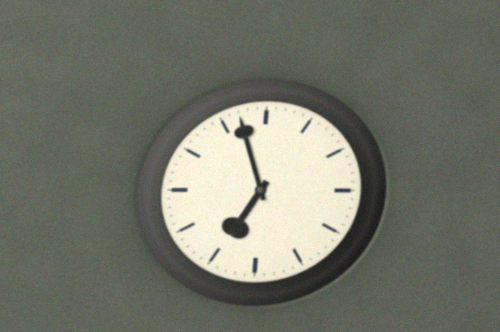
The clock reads {"hour": 6, "minute": 57}
